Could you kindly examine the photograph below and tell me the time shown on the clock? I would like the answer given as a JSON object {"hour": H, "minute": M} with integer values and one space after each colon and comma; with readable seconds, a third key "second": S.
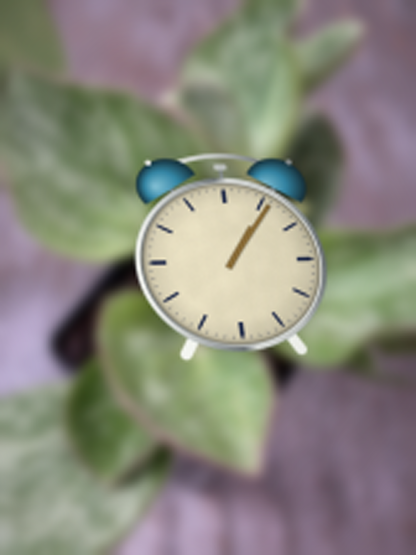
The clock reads {"hour": 1, "minute": 6}
